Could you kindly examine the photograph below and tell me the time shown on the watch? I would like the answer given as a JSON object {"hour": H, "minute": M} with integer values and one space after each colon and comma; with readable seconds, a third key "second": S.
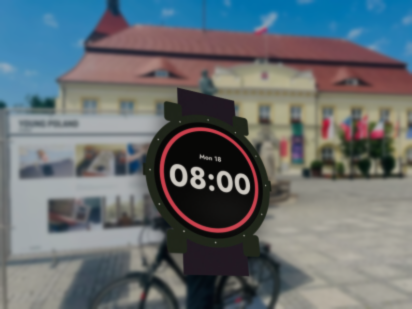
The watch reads {"hour": 8, "minute": 0}
